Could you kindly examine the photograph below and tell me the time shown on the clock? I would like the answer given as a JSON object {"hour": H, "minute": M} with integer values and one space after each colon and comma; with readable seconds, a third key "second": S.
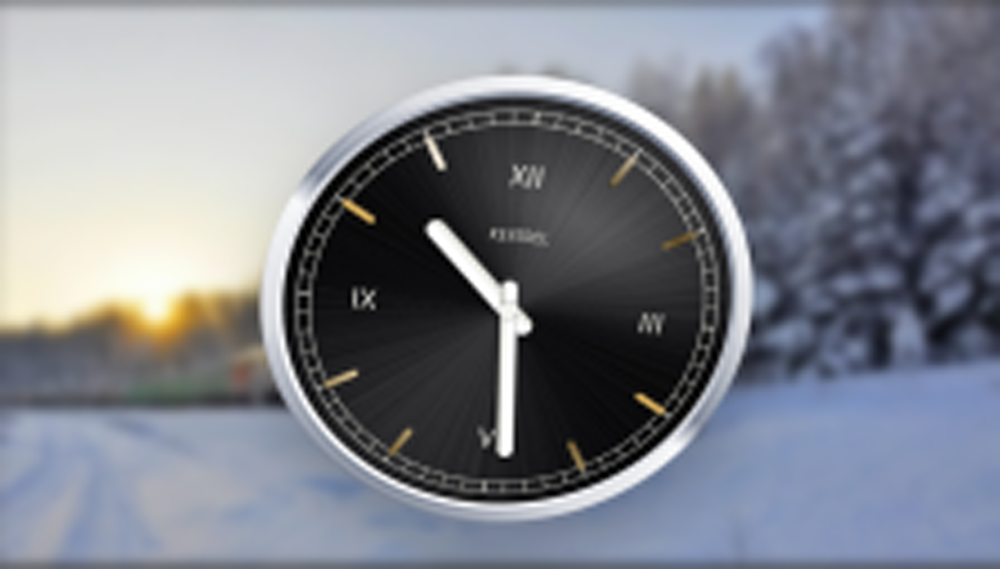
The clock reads {"hour": 10, "minute": 29}
